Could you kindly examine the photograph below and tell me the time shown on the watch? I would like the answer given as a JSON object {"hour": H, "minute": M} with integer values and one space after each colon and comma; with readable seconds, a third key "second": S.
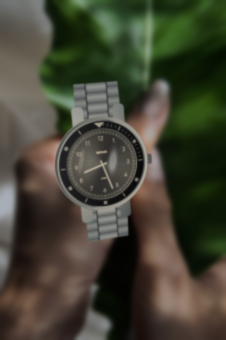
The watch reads {"hour": 8, "minute": 27}
